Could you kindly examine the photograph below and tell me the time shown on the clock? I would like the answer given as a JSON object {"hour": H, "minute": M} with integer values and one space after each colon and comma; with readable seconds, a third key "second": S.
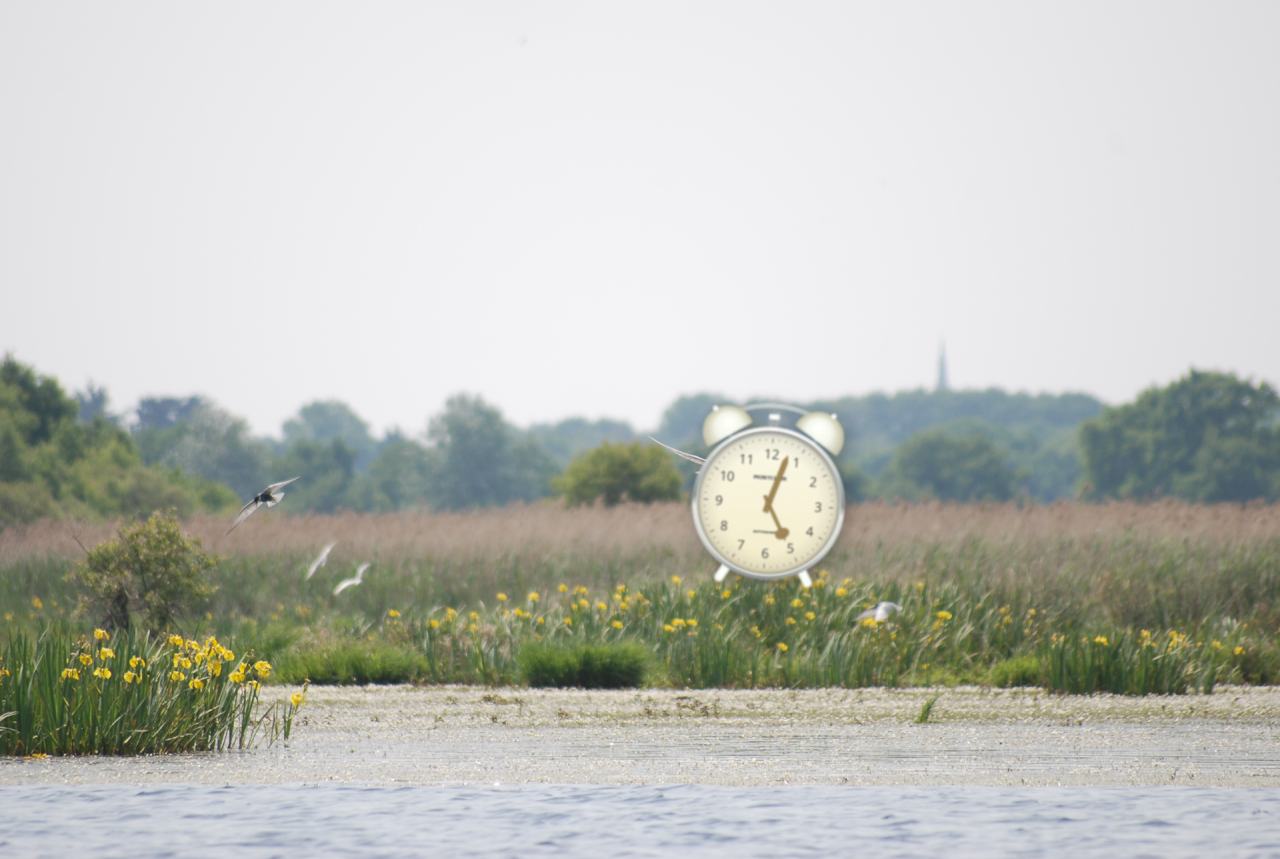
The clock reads {"hour": 5, "minute": 3}
